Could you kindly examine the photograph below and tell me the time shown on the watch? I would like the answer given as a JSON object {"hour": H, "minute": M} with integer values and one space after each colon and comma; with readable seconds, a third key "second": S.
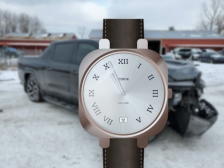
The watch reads {"hour": 10, "minute": 56}
